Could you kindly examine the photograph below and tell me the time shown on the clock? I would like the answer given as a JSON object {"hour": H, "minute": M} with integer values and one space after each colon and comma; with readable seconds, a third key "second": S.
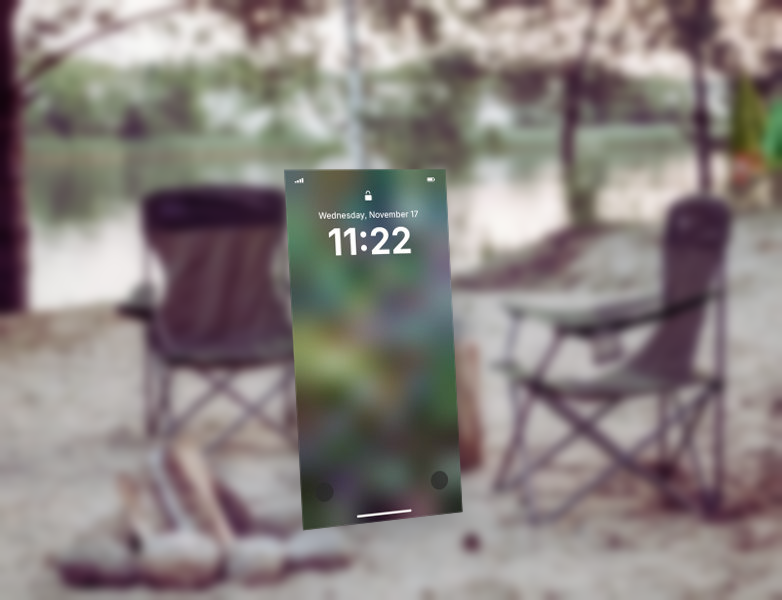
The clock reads {"hour": 11, "minute": 22}
